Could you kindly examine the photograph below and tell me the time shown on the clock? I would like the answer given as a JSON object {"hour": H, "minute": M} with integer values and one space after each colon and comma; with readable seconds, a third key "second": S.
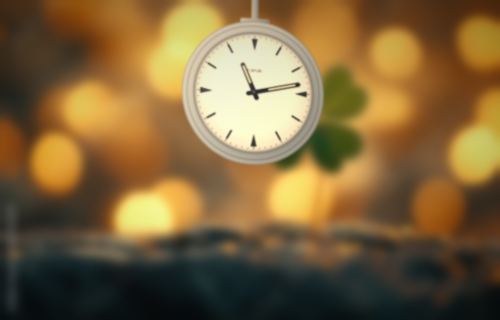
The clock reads {"hour": 11, "minute": 13}
